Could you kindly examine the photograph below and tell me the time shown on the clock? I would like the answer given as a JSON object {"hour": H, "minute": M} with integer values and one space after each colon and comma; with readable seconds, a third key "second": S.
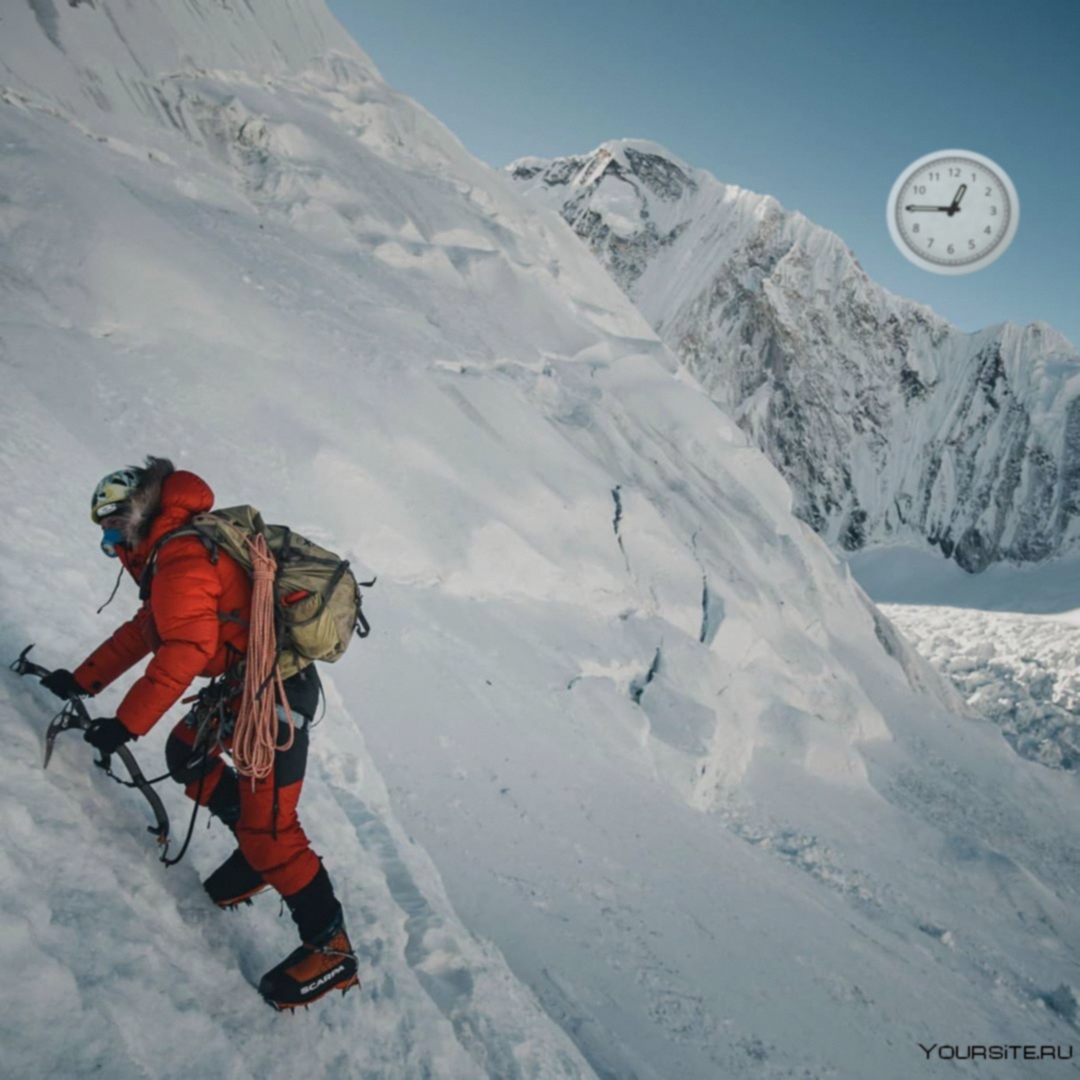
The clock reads {"hour": 12, "minute": 45}
